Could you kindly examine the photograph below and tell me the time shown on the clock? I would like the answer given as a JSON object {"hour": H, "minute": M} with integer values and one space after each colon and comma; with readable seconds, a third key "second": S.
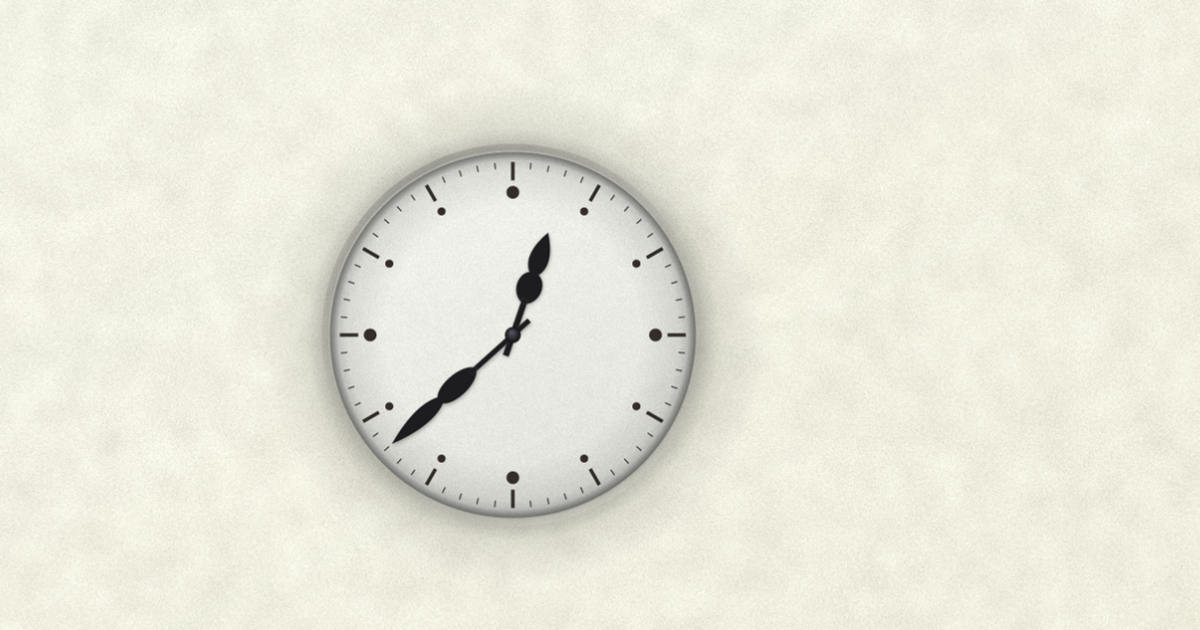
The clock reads {"hour": 12, "minute": 38}
